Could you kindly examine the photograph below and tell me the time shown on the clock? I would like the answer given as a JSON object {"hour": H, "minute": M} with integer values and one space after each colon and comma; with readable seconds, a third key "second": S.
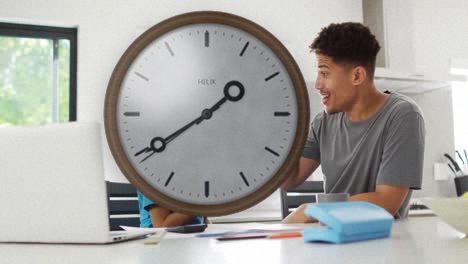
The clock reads {"hour": 1, "minute": 39, "second": 39}
